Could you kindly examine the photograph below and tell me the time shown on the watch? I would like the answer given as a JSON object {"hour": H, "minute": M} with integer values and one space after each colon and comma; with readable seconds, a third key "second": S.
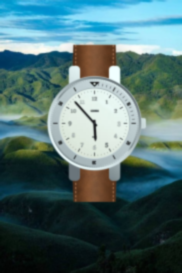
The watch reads {"hour": 5, "minute": 53}
